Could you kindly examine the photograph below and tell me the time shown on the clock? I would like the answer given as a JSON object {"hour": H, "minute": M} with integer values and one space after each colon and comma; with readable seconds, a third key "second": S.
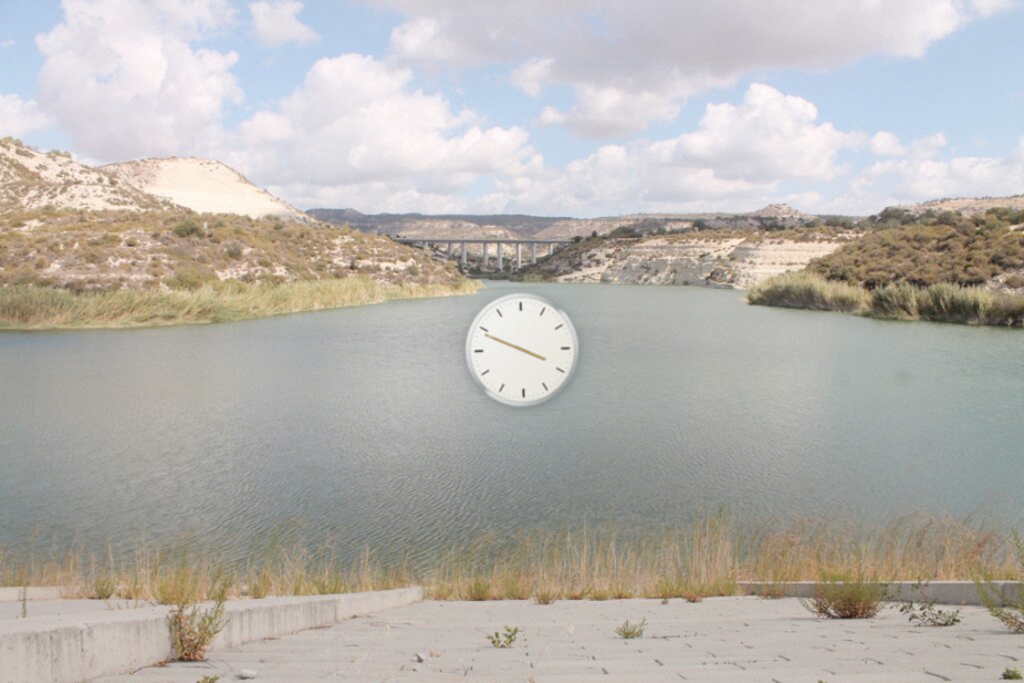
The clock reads {"hour": 3, "minute": 49}
